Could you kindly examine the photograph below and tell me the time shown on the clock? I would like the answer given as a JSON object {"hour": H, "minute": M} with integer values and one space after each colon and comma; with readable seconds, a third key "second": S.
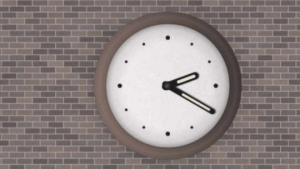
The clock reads {"hour": 2, "minute": 20}
